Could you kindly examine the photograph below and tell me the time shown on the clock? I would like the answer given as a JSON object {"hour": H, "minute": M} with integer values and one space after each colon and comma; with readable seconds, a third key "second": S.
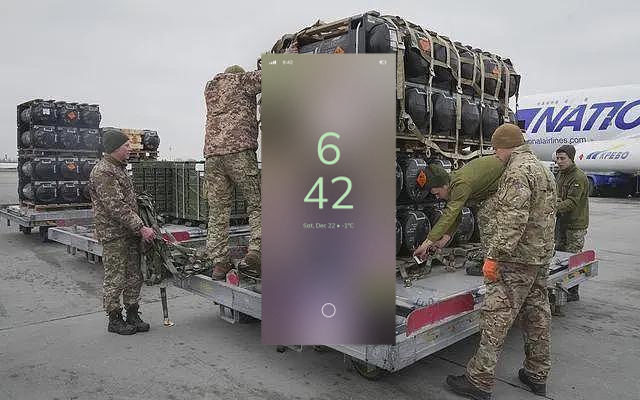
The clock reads {"hour": 6, "minute": 42}
